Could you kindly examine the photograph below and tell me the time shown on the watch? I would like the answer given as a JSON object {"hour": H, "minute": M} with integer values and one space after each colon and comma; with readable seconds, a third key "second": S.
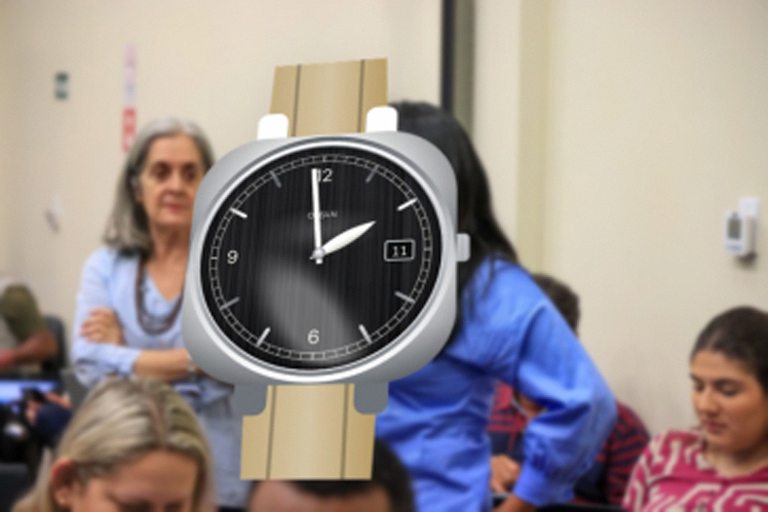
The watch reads {"hour": 1, "minute": 59}
